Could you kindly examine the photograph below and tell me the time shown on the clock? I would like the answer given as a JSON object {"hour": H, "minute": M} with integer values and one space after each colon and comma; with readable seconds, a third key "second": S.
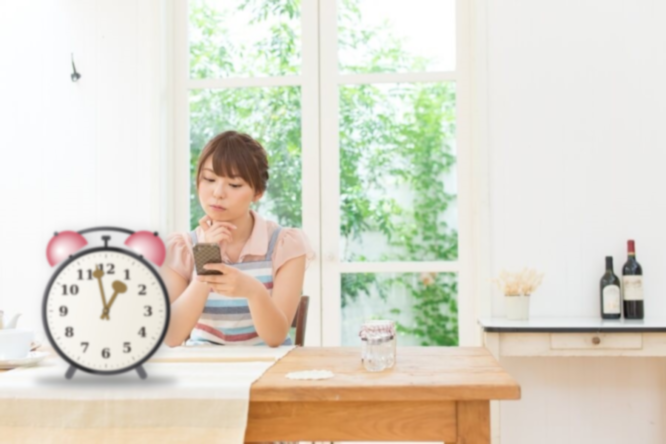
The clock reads {"hour": 12, "minute": 58}
